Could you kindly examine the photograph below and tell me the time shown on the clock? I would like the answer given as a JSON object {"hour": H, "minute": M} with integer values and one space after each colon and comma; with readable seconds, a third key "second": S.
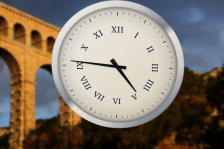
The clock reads {"hour": 4, "minute": 46}
